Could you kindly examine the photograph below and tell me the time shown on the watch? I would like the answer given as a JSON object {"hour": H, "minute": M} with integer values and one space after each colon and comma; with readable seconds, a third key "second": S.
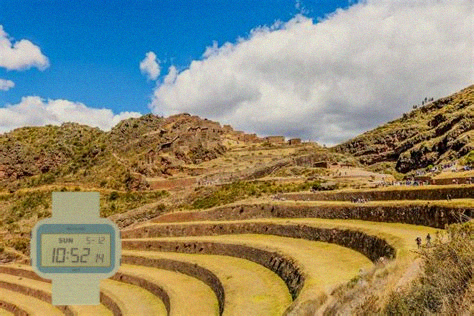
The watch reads {"hour": 10, "minute": 52}
